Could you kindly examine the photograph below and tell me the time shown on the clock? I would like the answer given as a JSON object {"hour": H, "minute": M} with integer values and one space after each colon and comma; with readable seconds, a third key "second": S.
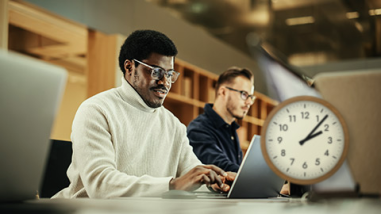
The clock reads {"hour": 2, "minute": 7}
